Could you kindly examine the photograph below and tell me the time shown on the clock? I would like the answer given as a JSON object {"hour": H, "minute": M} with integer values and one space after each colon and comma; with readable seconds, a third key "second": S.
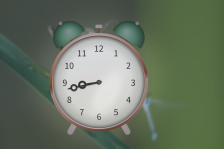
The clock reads {"hour": 8, "minute": 43}
